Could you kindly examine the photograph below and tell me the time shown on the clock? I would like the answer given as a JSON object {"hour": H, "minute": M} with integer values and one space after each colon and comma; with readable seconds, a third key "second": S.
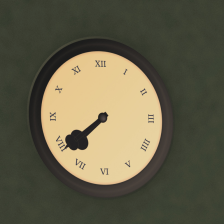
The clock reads {"hour": 7, "minute": 39}
